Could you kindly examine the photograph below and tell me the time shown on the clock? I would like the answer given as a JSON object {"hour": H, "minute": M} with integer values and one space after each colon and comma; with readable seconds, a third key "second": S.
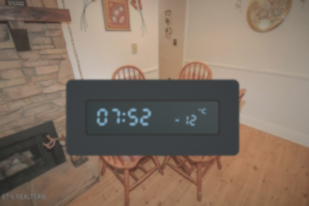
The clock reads {"hour": 7, "minute": 52}
